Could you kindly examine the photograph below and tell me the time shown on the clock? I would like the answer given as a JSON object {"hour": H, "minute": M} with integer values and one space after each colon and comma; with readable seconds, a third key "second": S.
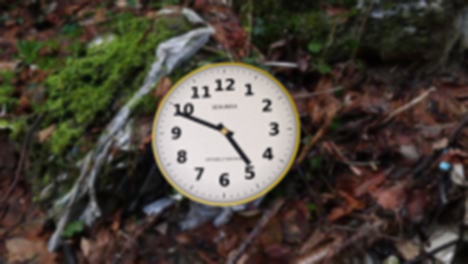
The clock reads {"hour": 4, "minute": 49}
